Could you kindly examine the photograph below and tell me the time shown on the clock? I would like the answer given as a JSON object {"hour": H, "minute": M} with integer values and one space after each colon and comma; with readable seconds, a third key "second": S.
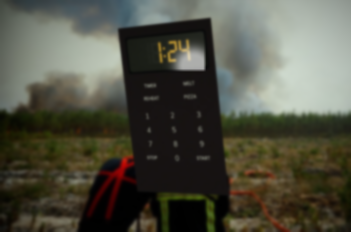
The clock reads {"hour": 1, "minute": 24}
